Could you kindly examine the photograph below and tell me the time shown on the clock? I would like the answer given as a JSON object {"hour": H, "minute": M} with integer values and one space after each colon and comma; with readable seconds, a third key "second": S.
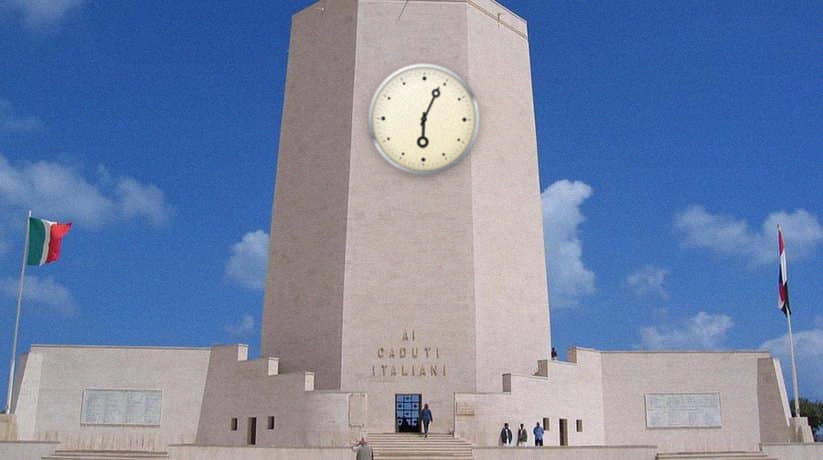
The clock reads {"hour": 6, "minute": 4}
